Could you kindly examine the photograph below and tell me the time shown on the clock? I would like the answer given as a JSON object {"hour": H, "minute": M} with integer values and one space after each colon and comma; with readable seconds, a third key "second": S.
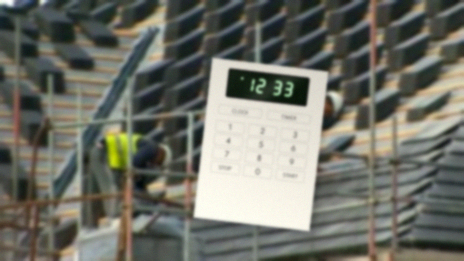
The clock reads {"hour": 12, "minute": 33}
